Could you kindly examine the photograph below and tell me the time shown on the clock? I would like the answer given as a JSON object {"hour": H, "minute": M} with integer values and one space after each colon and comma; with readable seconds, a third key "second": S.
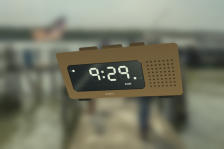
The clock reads {"hour": 9, "minute": 29}
